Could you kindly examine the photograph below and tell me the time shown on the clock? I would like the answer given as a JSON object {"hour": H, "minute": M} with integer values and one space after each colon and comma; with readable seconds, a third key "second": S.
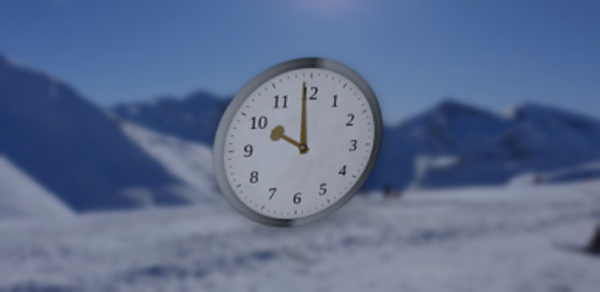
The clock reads {"hour": 9, "minute": 59}
